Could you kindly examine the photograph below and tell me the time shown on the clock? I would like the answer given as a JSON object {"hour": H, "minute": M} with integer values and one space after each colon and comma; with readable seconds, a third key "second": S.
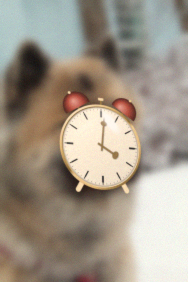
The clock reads {"hour": 4, "minute": 1}
